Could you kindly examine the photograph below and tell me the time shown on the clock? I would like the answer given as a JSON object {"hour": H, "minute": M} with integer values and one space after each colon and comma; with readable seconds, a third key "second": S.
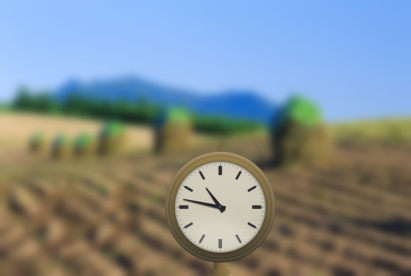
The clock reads {"hour": 10, "minute": 47}
